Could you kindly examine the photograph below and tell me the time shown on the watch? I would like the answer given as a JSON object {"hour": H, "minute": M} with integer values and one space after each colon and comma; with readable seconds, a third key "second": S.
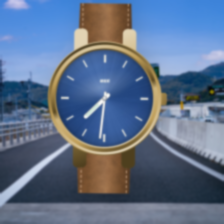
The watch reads {"hour": 7, "minute": 31}
